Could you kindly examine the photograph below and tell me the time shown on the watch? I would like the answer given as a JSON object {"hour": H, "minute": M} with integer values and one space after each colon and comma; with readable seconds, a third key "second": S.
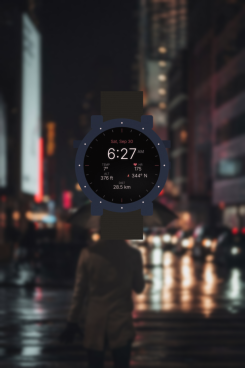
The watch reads {"hour": 6, "minute": 27}
